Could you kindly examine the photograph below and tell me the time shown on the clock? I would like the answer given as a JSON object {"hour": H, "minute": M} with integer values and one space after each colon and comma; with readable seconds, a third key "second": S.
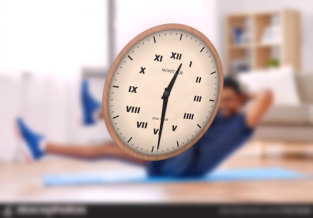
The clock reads {"hour": 12, "minute": 29}
